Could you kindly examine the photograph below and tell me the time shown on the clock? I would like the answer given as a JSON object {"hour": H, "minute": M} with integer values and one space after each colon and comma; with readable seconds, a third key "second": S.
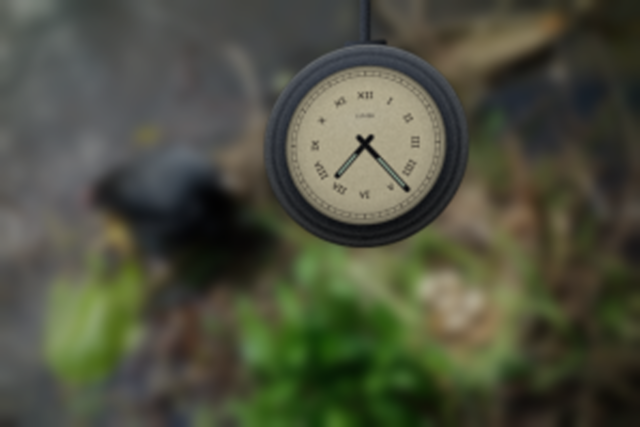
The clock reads {"hour": 7, "minute": 23}
